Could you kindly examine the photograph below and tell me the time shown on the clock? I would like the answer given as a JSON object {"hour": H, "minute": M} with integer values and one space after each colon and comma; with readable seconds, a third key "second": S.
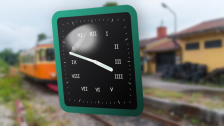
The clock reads {"hour": 3, "minute": 48}
